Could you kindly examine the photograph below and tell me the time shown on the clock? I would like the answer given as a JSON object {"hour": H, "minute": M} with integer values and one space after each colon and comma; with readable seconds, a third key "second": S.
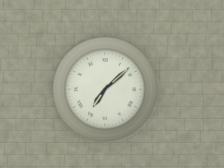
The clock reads {"hour": 7, "minute": 8}
